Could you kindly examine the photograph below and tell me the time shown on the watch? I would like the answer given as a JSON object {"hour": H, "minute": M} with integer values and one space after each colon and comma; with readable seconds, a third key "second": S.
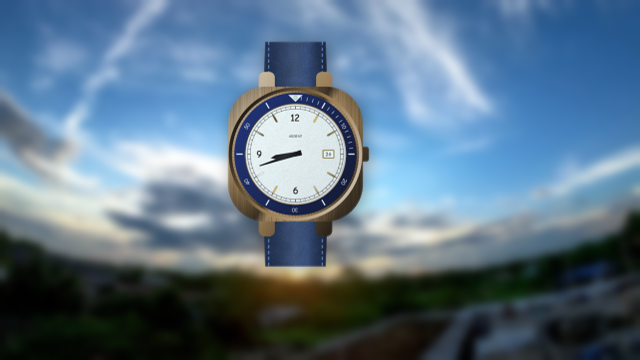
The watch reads {"hour": 8, "minute": 42}
